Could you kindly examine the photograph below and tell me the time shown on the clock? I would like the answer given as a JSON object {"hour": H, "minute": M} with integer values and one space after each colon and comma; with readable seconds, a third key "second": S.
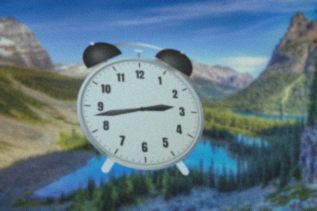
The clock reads {"hour": 2, "minute": 43}
